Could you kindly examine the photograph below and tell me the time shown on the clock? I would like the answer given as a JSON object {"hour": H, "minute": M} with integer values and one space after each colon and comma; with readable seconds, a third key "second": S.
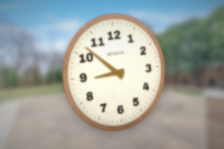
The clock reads {"hour": 8, "minute": 52}
